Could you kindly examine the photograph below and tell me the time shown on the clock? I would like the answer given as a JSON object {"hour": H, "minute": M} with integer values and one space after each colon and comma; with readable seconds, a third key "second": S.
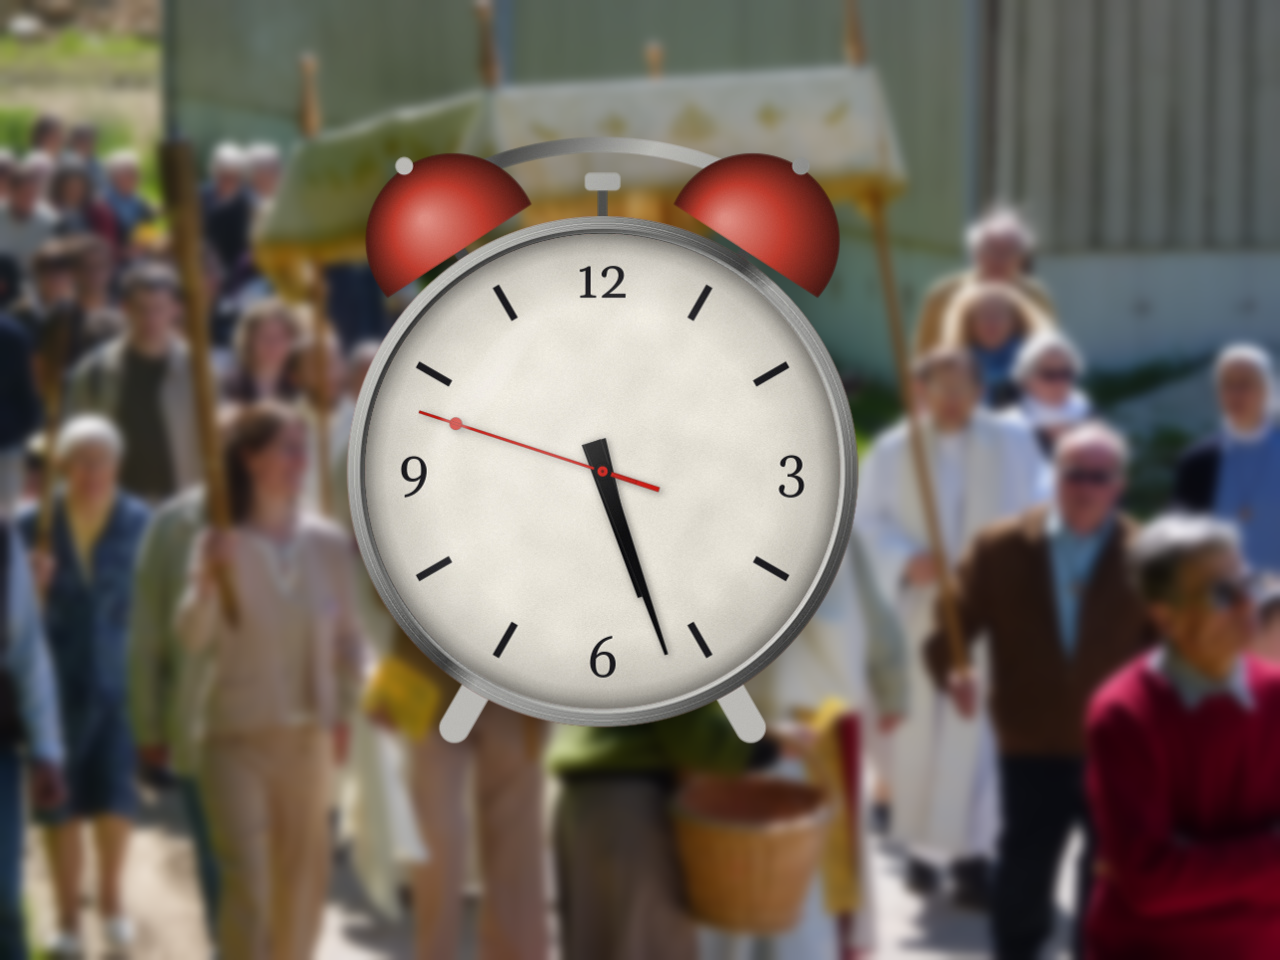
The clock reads {"hour": 5, "minute": 26, "second": 48}
